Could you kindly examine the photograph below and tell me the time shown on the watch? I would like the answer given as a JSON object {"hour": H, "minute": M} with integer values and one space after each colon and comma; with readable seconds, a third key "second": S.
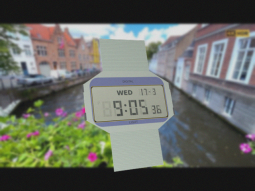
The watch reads {"hour": 9, "minute": 5, "second": 36}
